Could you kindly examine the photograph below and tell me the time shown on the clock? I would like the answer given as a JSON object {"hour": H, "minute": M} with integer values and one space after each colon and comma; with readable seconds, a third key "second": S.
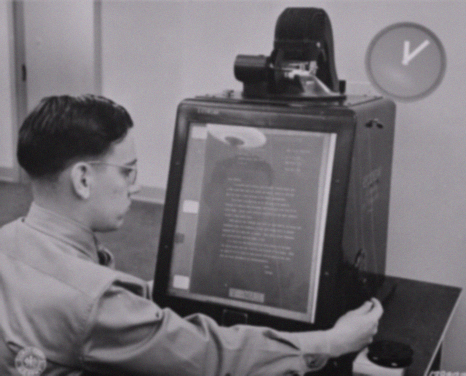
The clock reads {"hour": 12, "minute": 8}
